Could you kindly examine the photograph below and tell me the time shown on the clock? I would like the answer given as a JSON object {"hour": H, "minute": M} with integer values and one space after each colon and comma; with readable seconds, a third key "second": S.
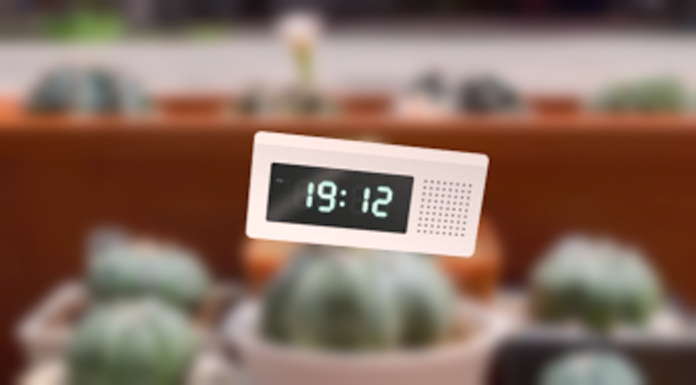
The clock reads {"hour": 19, "minute": 12}
